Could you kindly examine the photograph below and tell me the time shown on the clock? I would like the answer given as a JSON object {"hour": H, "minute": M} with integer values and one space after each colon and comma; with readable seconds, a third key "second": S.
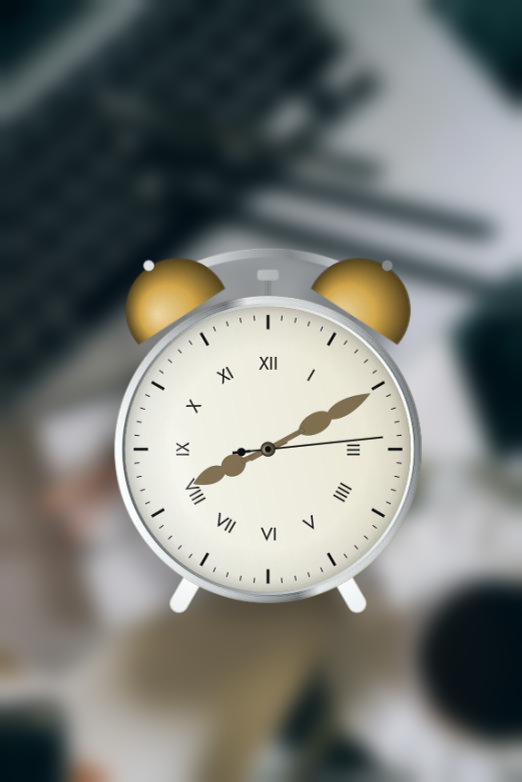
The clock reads {"hour": 8, "minute": 10, "second": 14}
